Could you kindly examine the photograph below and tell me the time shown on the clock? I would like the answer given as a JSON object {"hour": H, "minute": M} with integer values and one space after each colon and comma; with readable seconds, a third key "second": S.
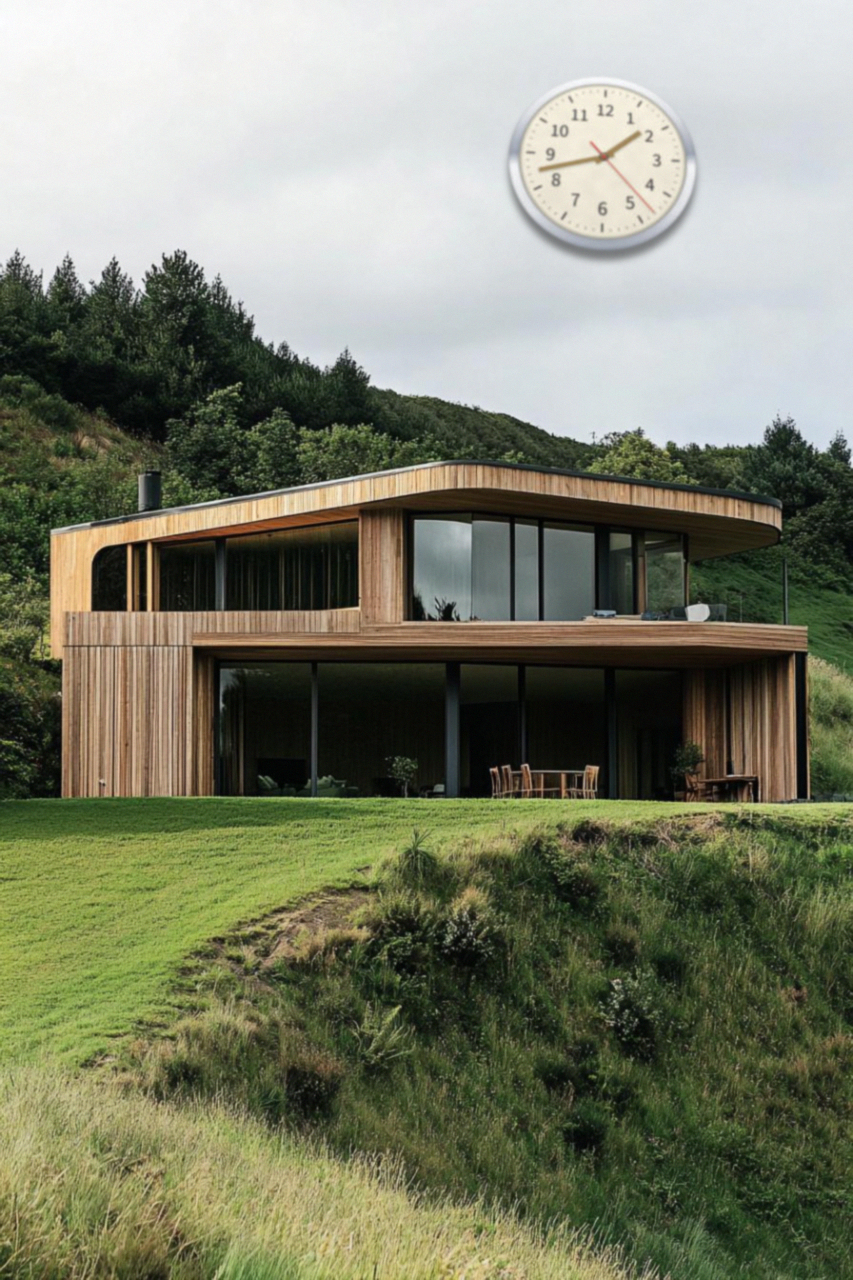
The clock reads {"hour": 1, "minute": 42, "second": 23}
